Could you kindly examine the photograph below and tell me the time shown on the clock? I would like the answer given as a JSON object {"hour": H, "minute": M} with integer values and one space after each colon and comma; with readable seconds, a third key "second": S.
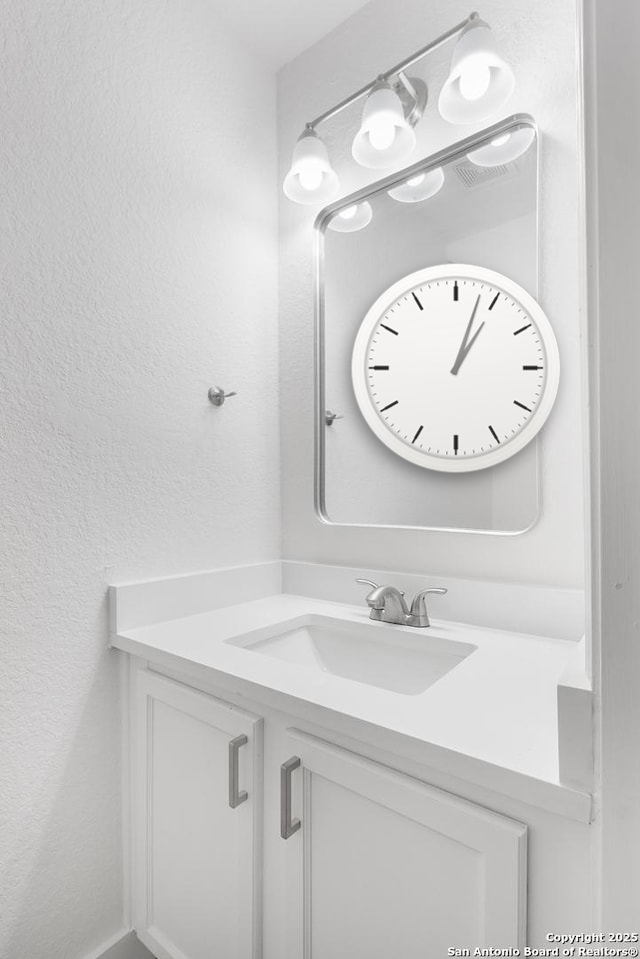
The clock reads {"hour": 1, "minute": 3}
